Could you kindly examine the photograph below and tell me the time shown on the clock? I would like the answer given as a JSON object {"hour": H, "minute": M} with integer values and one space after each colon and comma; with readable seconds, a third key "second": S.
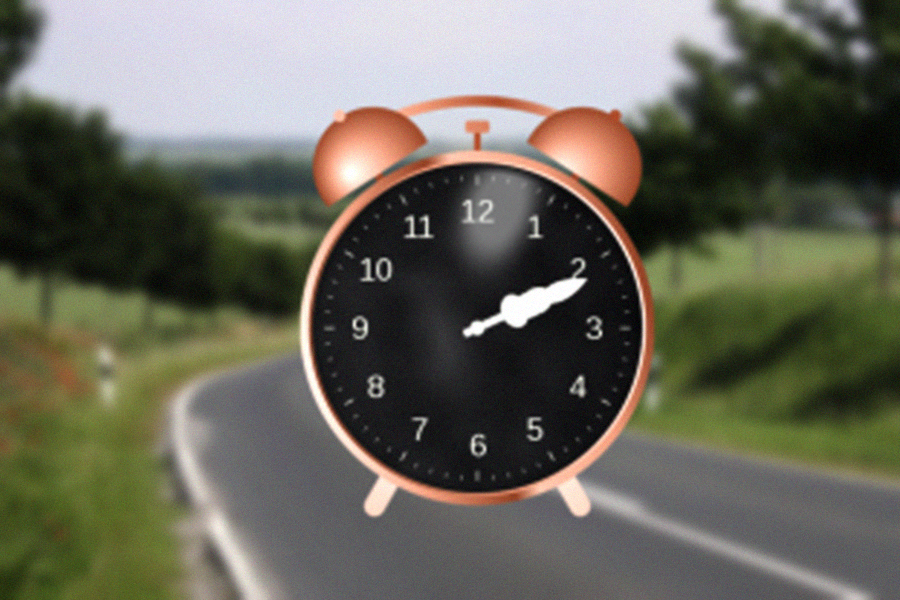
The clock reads {"hour": 2, "minute": 11}
